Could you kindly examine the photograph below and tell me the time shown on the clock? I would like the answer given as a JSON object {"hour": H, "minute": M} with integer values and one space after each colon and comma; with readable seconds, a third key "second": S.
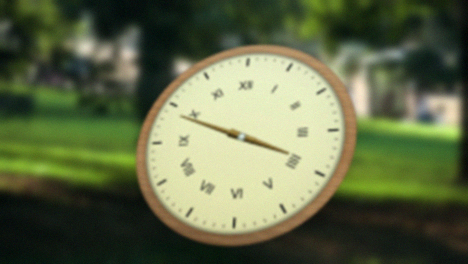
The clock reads {"hour": 3, "minute": 49}
